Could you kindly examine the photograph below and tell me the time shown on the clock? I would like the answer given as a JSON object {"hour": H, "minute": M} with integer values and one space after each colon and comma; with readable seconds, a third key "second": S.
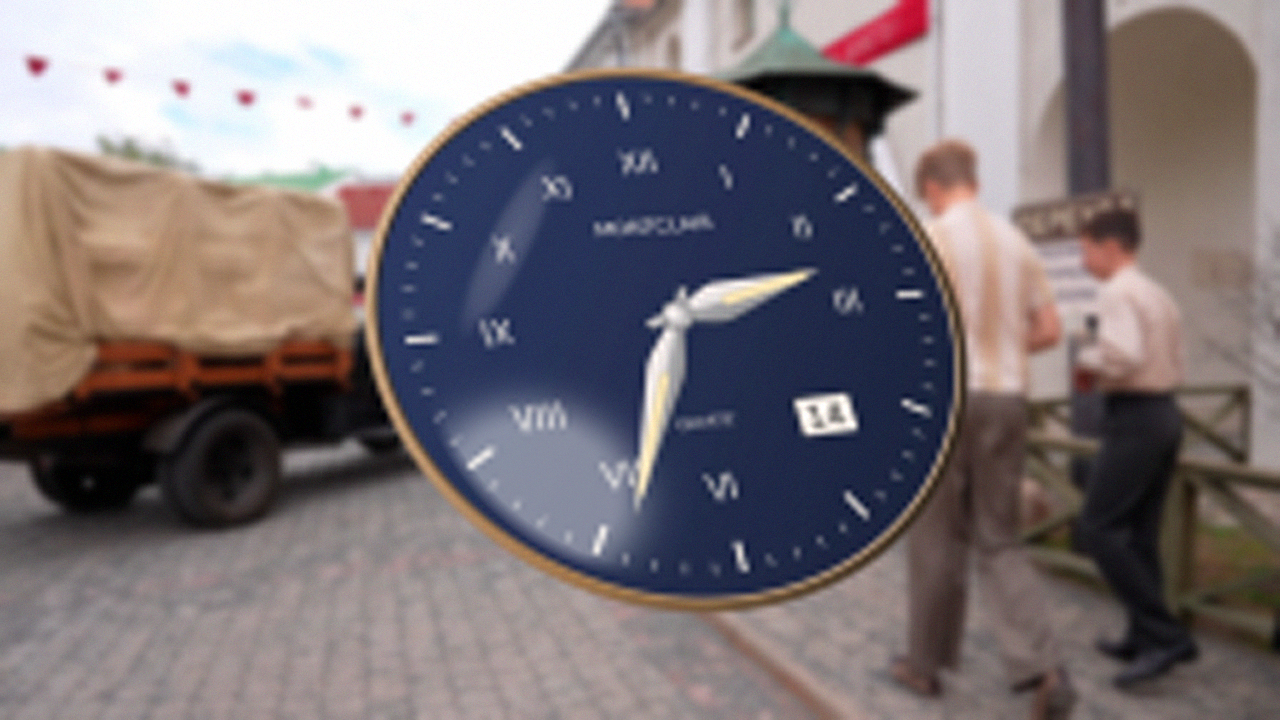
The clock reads {"hour": 2, "minute": 34}
